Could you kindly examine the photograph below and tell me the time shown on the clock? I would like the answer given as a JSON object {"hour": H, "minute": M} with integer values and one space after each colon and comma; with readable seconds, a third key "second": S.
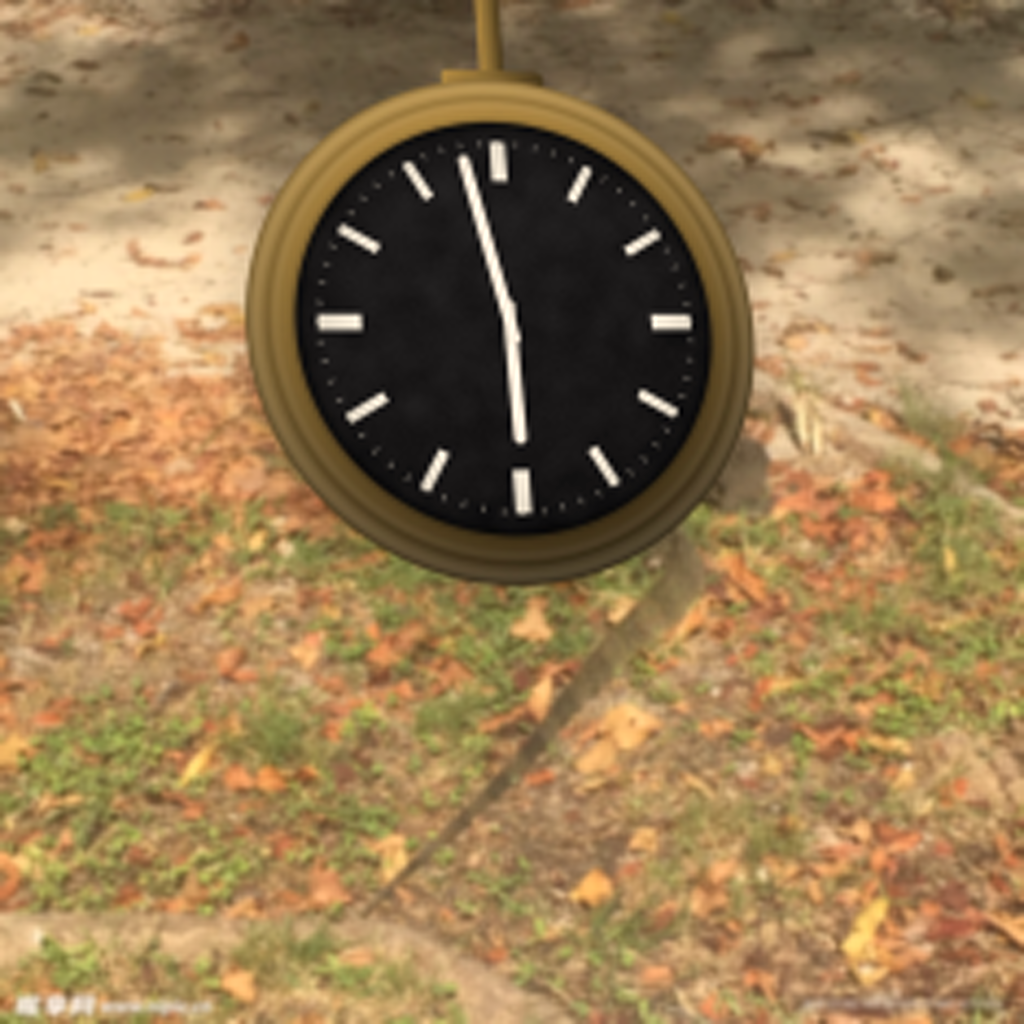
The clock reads {"hour": 5, "minute": 58}
